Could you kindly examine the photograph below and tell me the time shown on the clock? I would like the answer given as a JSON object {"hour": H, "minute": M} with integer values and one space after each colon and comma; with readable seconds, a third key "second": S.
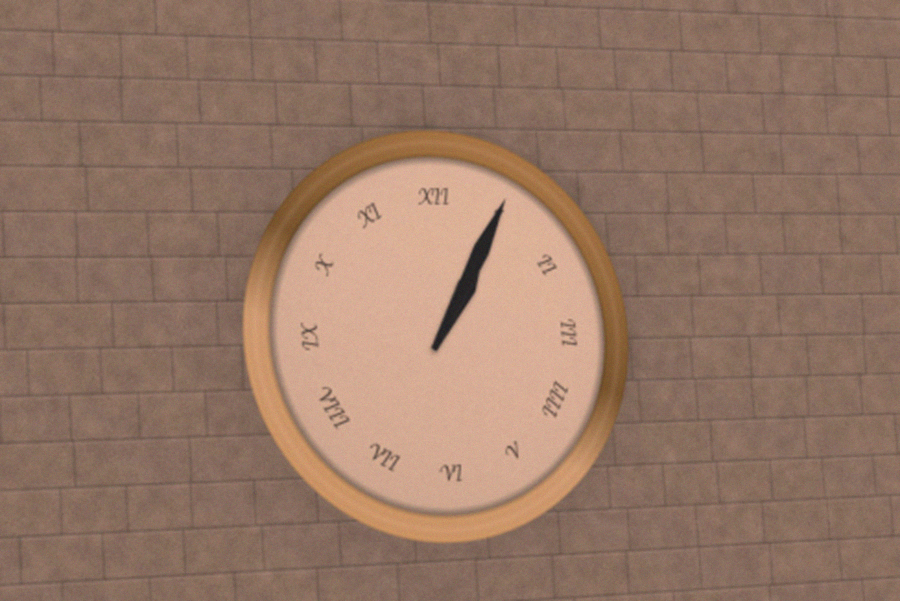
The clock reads {"hour": 1, "minute": 5}
